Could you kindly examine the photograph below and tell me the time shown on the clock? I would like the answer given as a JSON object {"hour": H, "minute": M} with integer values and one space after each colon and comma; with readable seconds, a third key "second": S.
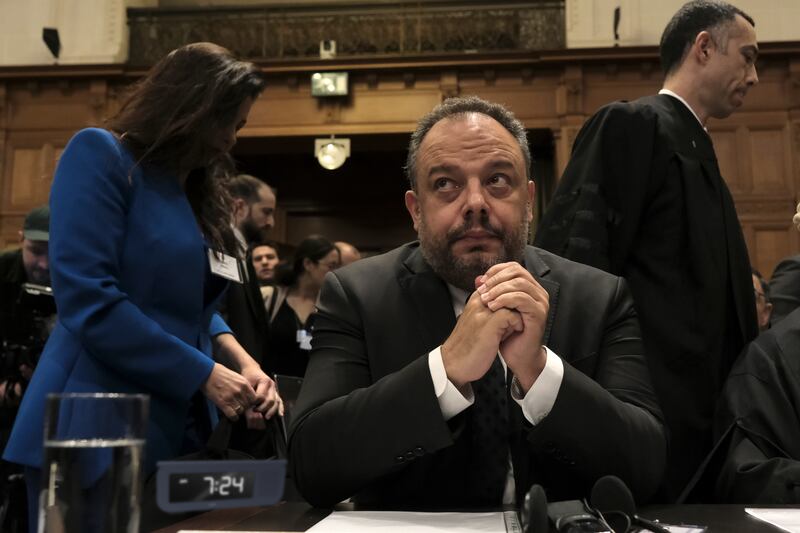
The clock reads {"hour": 7, "minute": 24}
